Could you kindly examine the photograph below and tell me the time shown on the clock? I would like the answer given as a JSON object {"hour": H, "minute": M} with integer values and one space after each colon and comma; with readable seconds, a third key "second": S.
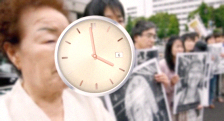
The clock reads {"hour": 3, "minute": 59}
